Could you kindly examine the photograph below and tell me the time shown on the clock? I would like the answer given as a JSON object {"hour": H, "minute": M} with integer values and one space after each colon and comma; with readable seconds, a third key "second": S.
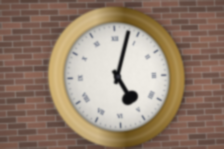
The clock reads {"hour": 5, "minute": 3}
